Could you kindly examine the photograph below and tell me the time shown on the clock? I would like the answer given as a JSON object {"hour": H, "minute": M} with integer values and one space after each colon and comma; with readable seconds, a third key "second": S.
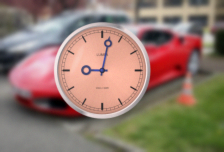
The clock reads {"hour": 9, "minute": 2}
